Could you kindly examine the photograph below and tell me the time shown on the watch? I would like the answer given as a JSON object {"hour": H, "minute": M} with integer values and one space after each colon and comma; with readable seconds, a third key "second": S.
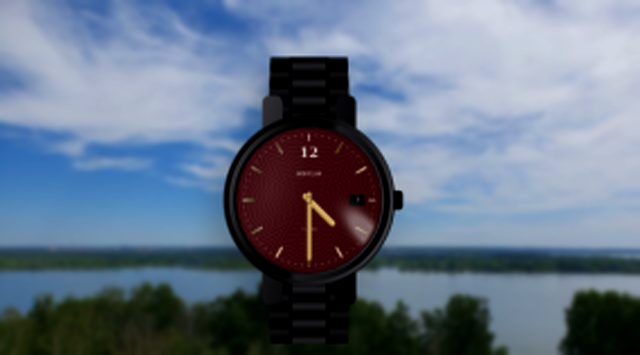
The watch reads {"hour": 4, "minute": 30}
